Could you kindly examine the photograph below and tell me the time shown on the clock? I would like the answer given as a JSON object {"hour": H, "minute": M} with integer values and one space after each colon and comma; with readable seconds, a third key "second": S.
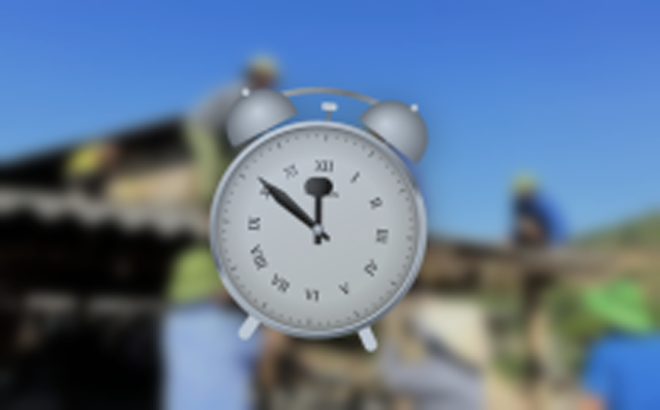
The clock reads {"hour": 11, "minute": 51}
